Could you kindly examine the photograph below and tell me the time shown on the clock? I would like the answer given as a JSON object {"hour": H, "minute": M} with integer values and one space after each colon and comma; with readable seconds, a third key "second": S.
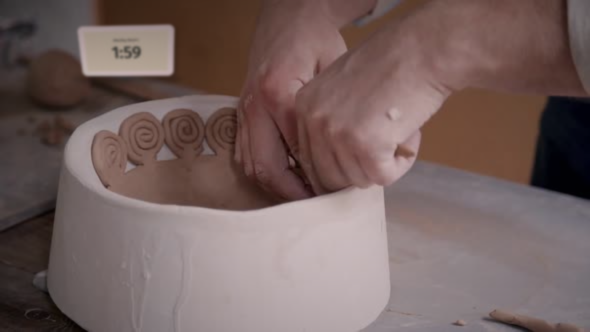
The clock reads {"hour": 1, "minute": 59}
